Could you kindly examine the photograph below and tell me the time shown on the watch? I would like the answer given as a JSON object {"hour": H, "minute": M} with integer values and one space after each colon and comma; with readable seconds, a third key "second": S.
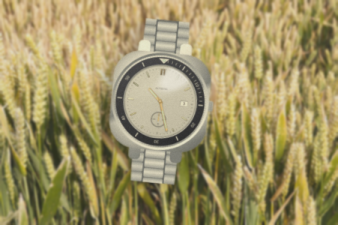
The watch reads {"hour": 10, "minute": 27}
